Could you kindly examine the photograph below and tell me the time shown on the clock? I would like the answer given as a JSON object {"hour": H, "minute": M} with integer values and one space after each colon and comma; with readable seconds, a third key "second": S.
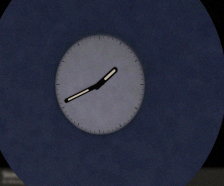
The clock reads {"hour": 1, "minute": 41}
